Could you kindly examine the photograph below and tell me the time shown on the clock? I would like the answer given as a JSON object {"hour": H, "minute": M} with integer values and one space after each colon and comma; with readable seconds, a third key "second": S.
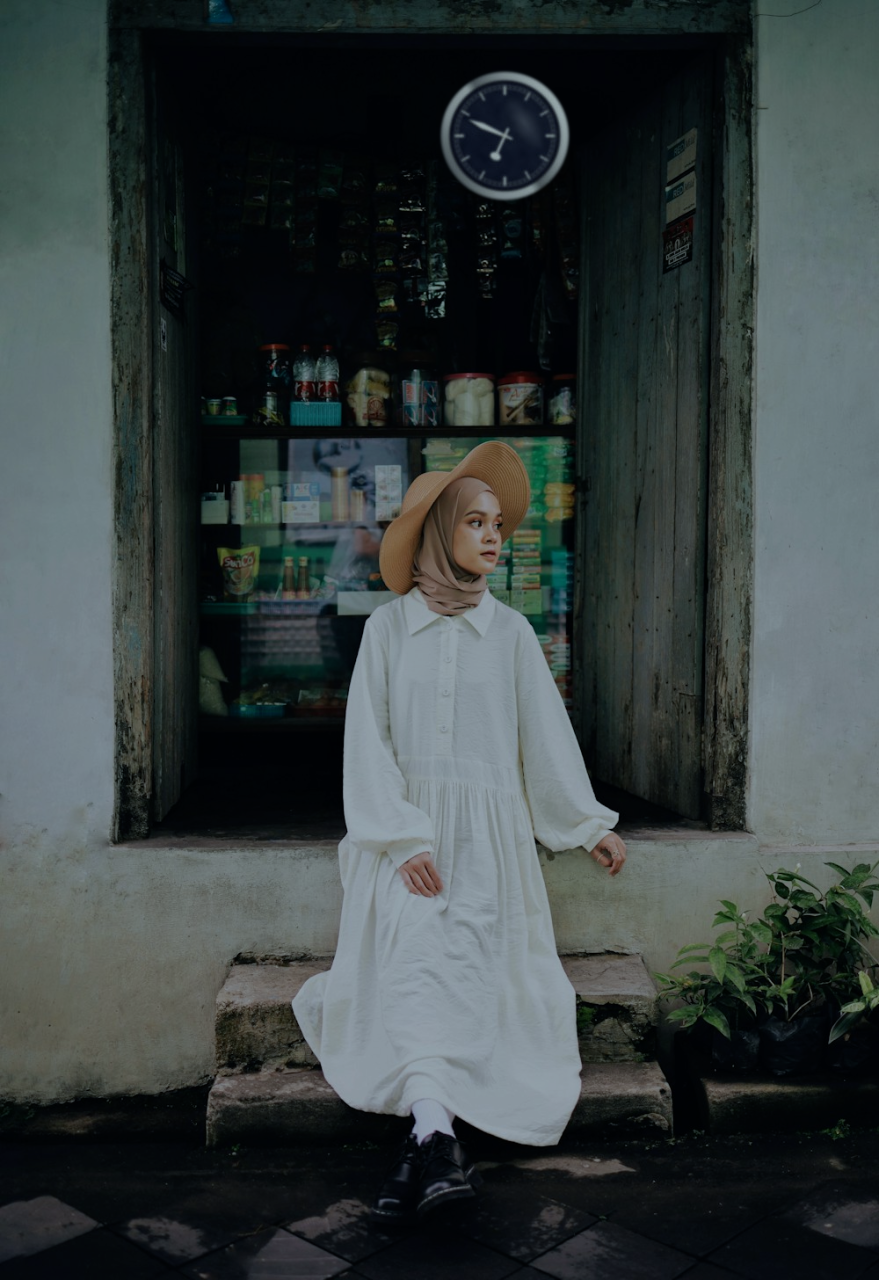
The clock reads {"hour": 6, "minute": 49}
